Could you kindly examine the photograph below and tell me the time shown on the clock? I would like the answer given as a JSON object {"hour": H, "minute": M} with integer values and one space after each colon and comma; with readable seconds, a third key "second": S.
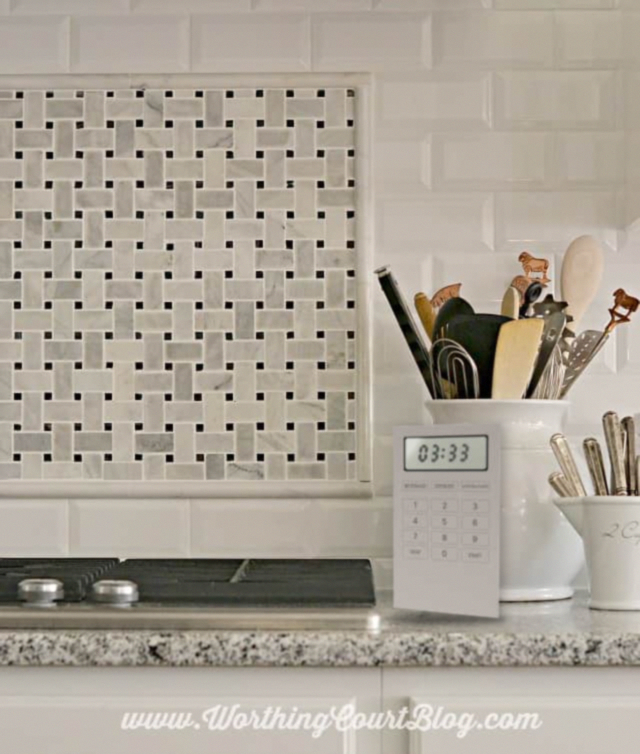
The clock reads {"hour": 3, "minute": 33}
